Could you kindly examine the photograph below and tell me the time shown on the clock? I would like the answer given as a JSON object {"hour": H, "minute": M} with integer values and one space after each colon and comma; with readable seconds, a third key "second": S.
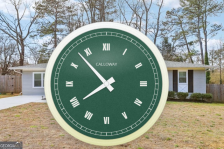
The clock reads {"hour": 7, "minute": 53}
